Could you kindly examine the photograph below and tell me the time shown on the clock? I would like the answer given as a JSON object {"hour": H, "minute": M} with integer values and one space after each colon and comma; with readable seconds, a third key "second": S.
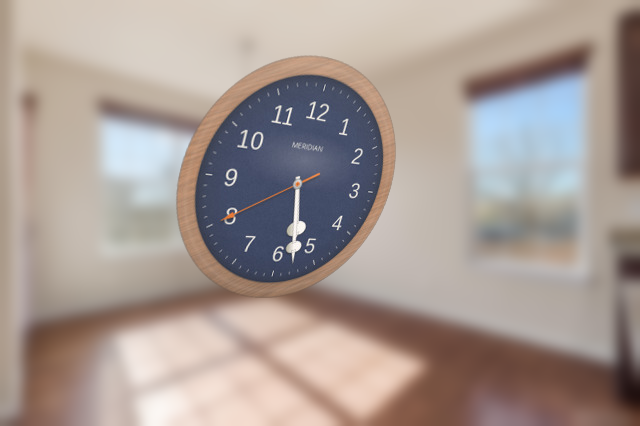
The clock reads {"hour": 5, "minute": 27, "second": 40}
